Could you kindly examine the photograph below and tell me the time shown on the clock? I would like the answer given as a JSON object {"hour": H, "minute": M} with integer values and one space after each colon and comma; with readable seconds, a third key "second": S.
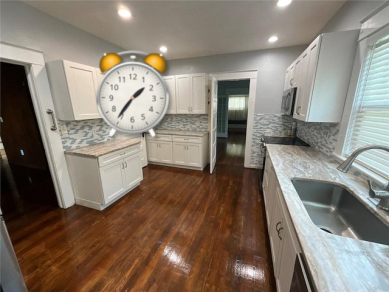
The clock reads {"hour": 1, "minute": 36}
